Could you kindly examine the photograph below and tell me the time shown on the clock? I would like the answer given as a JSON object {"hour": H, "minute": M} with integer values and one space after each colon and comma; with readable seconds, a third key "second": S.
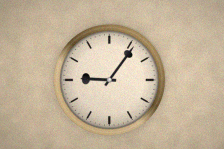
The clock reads {"hour": 9, "minute": 6}
